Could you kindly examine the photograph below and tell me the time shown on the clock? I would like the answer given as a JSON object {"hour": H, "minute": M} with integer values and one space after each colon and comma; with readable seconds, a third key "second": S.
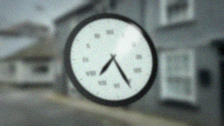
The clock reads {"hour": 7, "minute": 26}
